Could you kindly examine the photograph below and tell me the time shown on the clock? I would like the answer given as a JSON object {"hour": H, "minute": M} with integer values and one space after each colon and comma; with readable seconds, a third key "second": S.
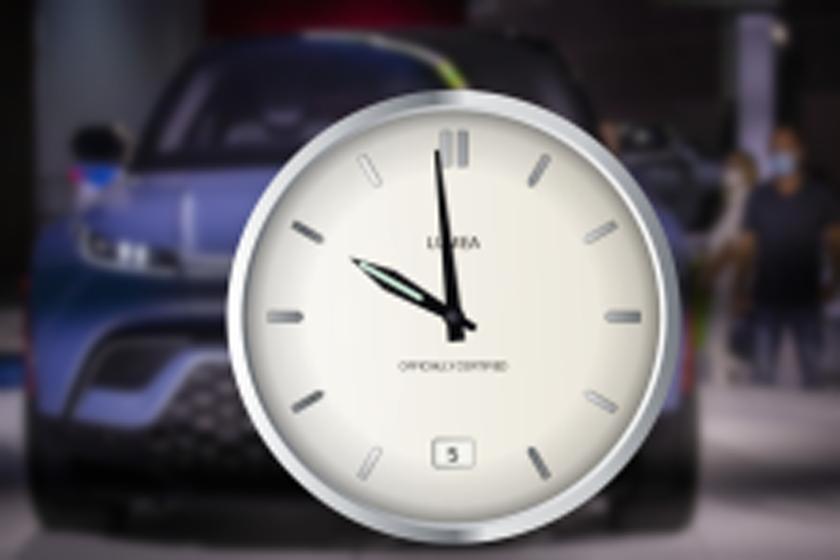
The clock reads {"hour": 9, "minute": 59}
